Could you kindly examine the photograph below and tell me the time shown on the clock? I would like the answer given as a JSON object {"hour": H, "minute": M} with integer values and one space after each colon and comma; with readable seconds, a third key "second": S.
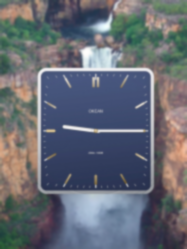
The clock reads {"hour": 9, "minute": 15}
